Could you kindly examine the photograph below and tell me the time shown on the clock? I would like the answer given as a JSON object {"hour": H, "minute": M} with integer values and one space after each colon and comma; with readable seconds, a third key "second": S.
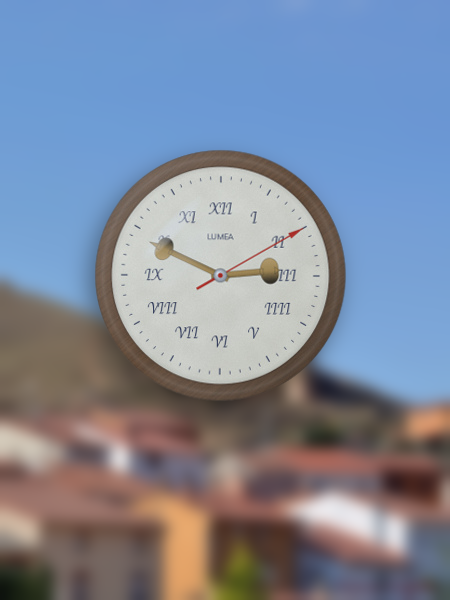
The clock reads {"hour": 2, "minute": 49, "second": 10}
